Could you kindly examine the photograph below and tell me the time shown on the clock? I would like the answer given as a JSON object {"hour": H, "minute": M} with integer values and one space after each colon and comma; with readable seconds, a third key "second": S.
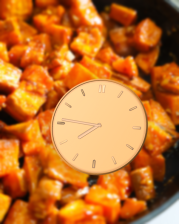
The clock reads {"hour": 7, "minute": 46}
